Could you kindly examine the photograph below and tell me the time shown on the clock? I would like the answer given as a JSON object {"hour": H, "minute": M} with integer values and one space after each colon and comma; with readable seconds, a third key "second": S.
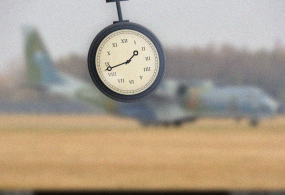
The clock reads {"hour": 1, "minute": 43}
